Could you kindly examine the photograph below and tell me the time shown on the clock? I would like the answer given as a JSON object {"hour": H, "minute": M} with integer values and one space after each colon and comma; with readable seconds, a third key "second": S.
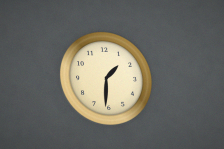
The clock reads {"hour": 1, "minute": 31}
